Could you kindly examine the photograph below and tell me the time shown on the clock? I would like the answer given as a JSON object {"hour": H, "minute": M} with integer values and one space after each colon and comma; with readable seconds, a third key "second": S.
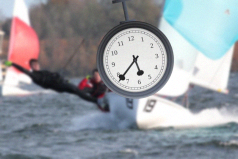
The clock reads {"hour": 5, "minute": 38}
